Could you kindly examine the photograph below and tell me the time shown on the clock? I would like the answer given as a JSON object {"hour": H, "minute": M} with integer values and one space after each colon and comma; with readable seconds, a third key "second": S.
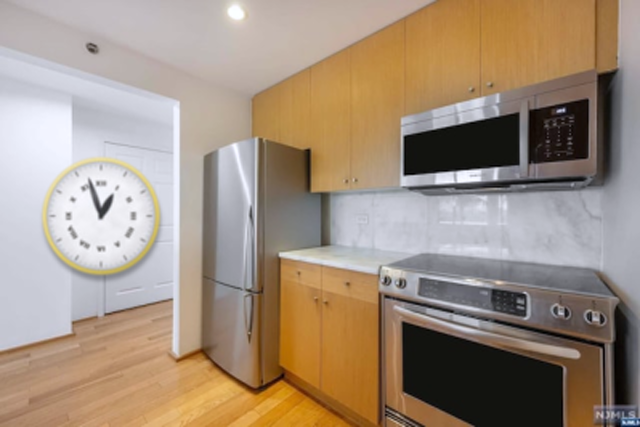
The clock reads {"hour": 12, "minute": 57}
